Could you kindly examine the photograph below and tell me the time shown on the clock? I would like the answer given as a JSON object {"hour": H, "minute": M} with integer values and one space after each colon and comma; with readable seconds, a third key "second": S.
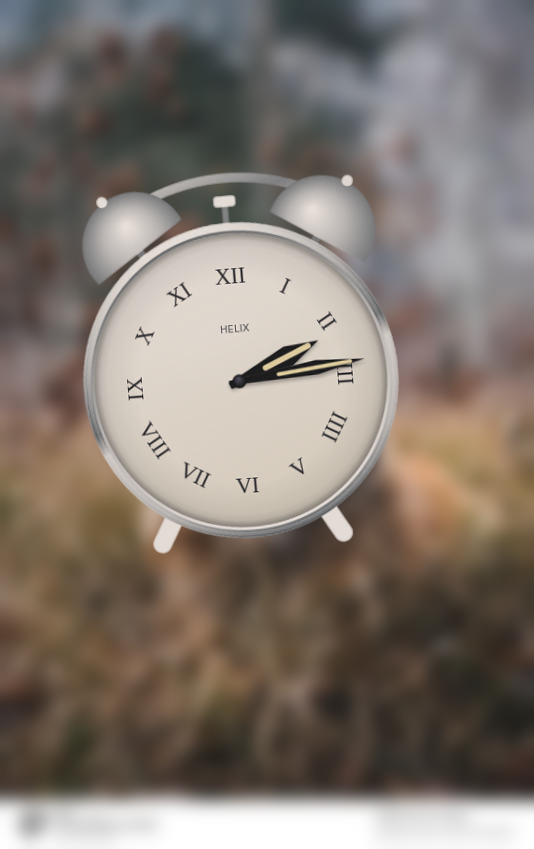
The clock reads {"hour": 2, "minute": 14}
